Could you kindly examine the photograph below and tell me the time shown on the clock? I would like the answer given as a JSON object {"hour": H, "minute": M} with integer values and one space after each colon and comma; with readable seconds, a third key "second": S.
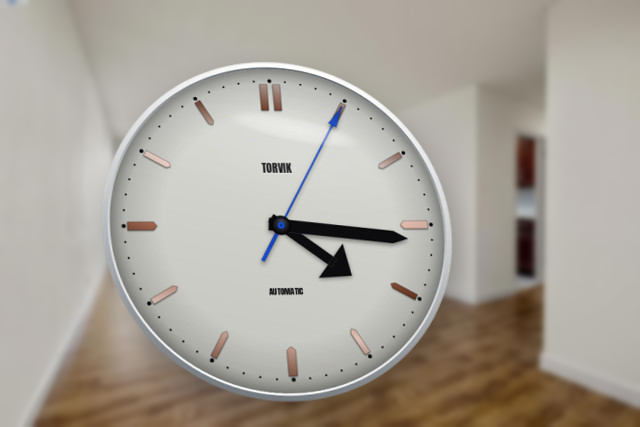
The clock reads {"hour": 4, "minute": 16, "second": 5}
